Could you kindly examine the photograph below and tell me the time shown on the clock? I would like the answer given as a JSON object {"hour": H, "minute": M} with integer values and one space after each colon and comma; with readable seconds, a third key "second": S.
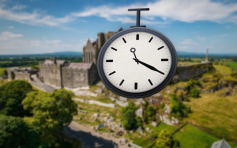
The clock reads {"hour": 11, "minute": 20}
